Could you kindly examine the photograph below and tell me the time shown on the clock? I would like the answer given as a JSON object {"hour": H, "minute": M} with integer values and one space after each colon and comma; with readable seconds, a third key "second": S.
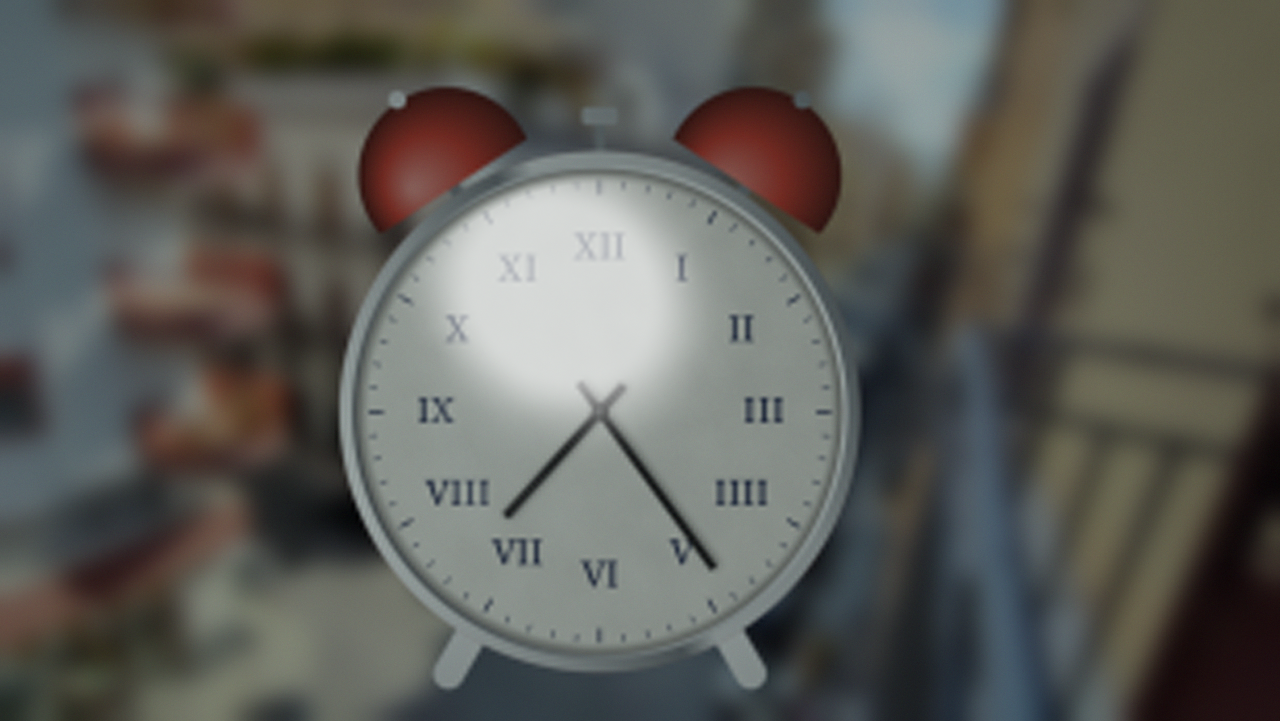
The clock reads {"hour": 7, "minute": 24}
